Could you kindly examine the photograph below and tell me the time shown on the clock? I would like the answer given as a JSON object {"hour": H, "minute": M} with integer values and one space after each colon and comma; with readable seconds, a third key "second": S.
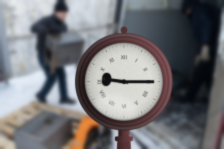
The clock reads {"hour": 9, "minute": 15}
